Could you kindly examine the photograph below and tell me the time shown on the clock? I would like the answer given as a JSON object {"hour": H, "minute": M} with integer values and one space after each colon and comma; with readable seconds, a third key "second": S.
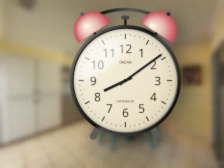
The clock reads {"hour": 8, "minute": 9}
